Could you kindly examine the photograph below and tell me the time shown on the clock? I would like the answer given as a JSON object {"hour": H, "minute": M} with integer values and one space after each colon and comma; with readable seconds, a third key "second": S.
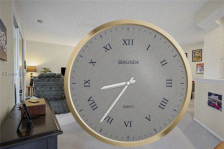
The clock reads {"hour": 8, "minute": 36}
